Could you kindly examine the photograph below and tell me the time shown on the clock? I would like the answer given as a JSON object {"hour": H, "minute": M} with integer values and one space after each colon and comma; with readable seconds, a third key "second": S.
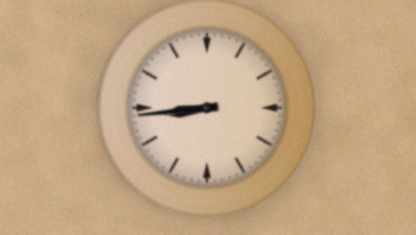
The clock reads {"hour": 8, "minute": 44}
